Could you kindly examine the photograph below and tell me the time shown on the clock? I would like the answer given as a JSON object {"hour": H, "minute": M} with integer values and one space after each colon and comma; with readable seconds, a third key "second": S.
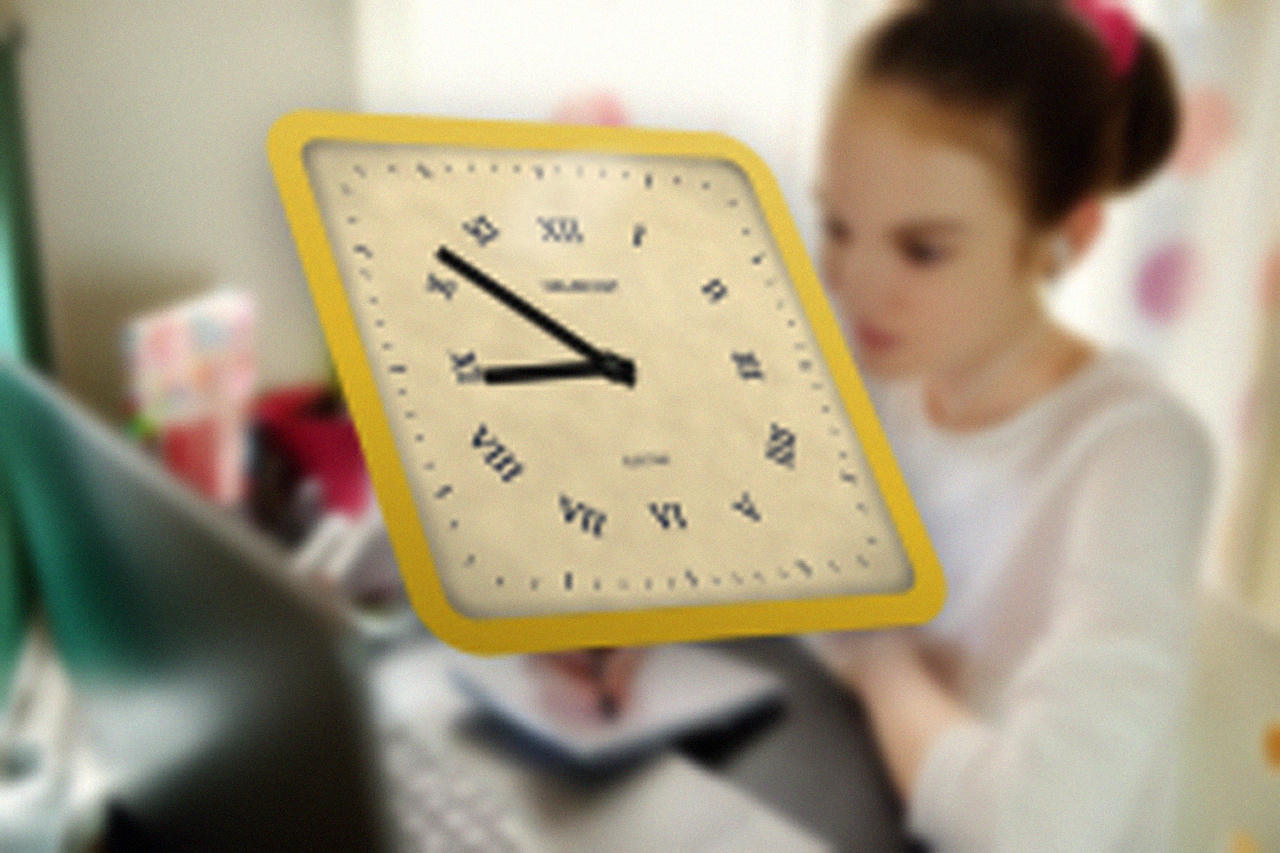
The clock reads {"hour": 8, "minute": 52}
